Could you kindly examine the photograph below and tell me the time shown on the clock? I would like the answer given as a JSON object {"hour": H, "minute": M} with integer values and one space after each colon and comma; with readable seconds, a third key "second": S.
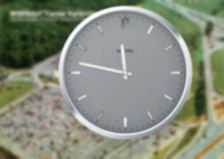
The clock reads {"hour": 11, "minute": 47}
